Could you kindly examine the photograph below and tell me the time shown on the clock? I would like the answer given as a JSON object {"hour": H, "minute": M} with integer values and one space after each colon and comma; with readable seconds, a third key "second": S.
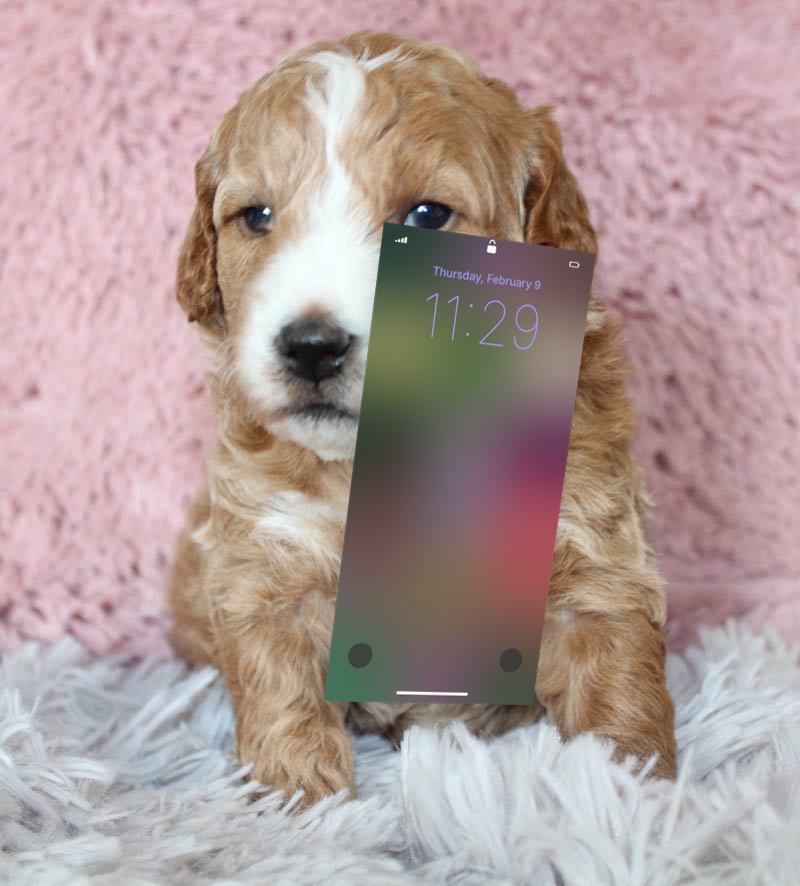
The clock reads {"hour": 11, "minute": 29}
